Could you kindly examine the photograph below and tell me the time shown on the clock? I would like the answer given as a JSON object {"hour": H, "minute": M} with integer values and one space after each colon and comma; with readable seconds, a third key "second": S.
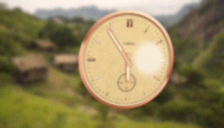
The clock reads {"hour": 5, "minute": 54}
